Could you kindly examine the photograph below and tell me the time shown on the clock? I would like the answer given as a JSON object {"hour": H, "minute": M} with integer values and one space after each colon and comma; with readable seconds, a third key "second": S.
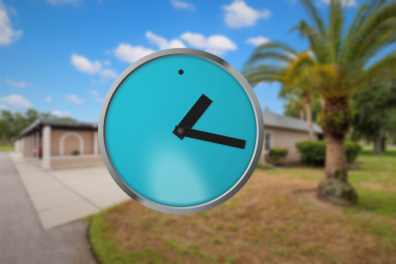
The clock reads {"hour": 1, "minute": 17}
